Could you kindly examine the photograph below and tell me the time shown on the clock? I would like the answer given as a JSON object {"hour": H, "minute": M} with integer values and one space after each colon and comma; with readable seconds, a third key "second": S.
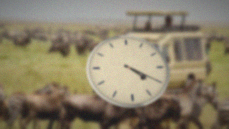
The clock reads {"hour": 4, "minute": 20}
